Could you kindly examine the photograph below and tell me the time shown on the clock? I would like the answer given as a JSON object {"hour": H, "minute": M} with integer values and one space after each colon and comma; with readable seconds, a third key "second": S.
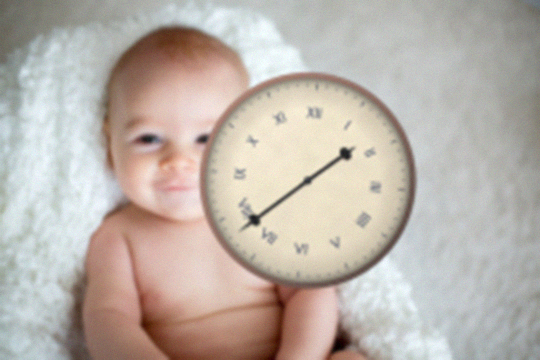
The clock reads {"hour": 1, "minute": 38}
